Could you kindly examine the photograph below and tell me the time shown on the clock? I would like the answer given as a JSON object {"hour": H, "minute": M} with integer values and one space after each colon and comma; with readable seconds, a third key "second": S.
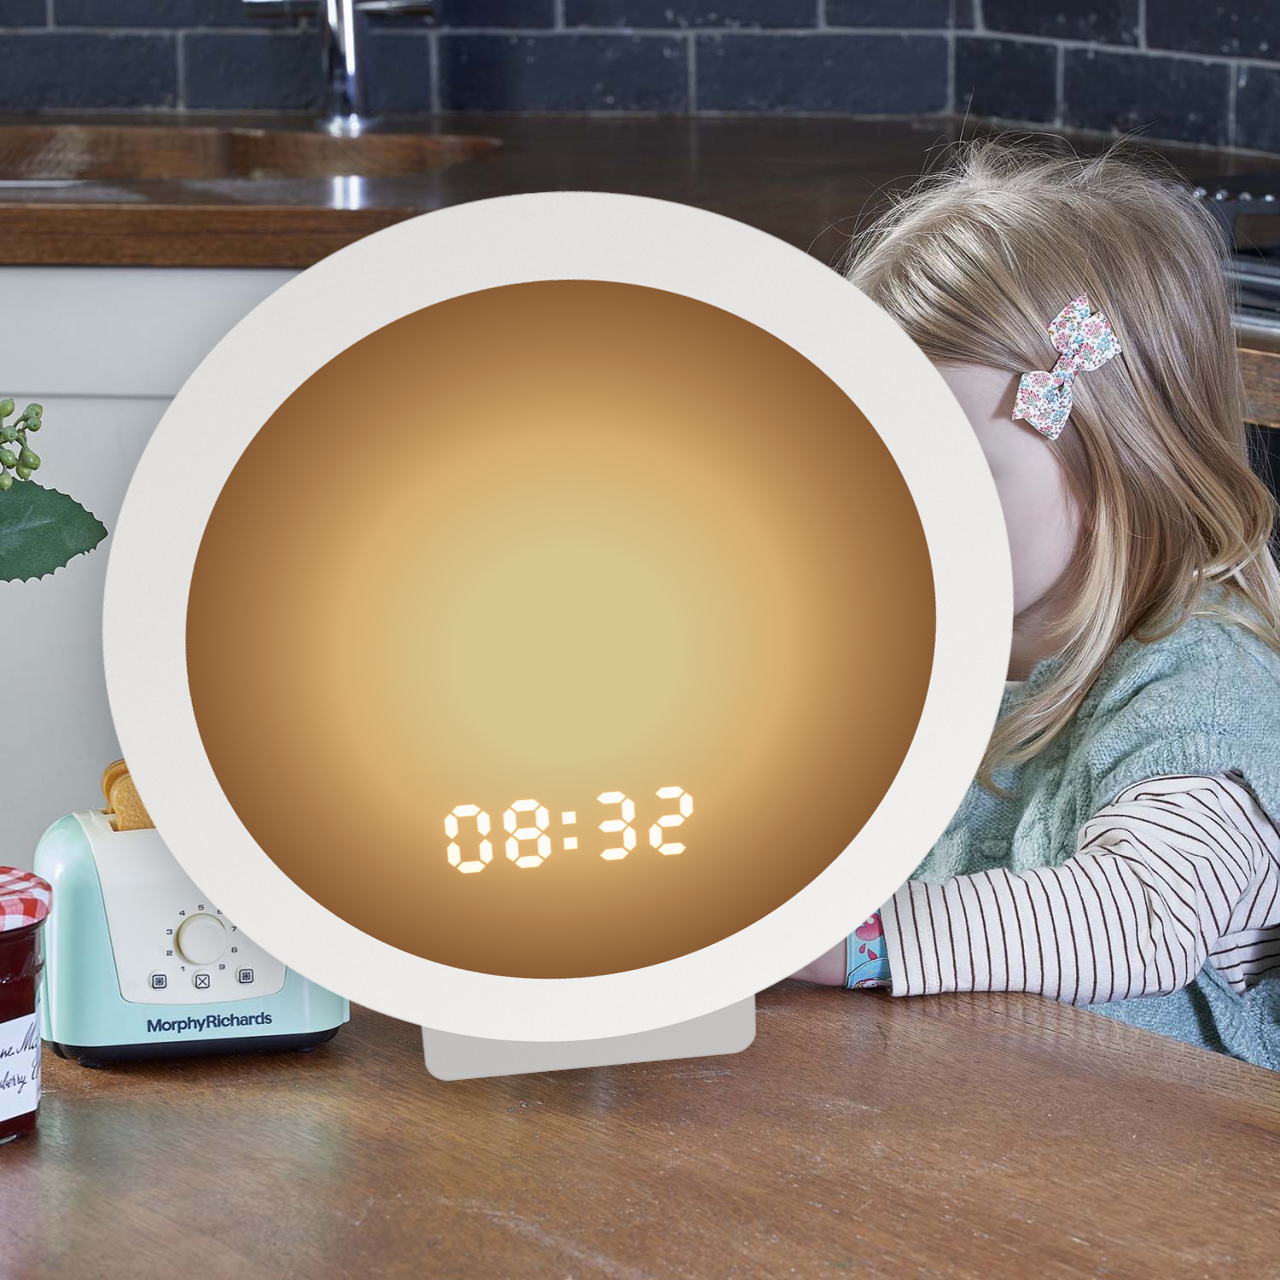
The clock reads {"hour": 8, "minute": 32}
